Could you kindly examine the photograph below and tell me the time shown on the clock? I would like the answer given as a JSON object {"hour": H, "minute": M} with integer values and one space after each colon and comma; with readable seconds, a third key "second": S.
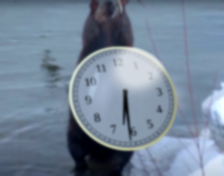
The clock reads {"hour": 6, "minute": 31}
